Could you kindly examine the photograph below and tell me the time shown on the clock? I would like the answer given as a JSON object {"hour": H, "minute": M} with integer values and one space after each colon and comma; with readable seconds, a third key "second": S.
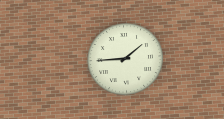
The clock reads {"hour": 1, "minute": 45}
